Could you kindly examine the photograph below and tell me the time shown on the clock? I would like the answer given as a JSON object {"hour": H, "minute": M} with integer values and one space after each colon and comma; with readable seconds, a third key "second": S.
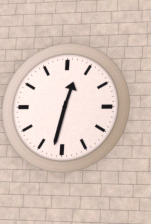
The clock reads {"hour": 12, "minute": 32}
